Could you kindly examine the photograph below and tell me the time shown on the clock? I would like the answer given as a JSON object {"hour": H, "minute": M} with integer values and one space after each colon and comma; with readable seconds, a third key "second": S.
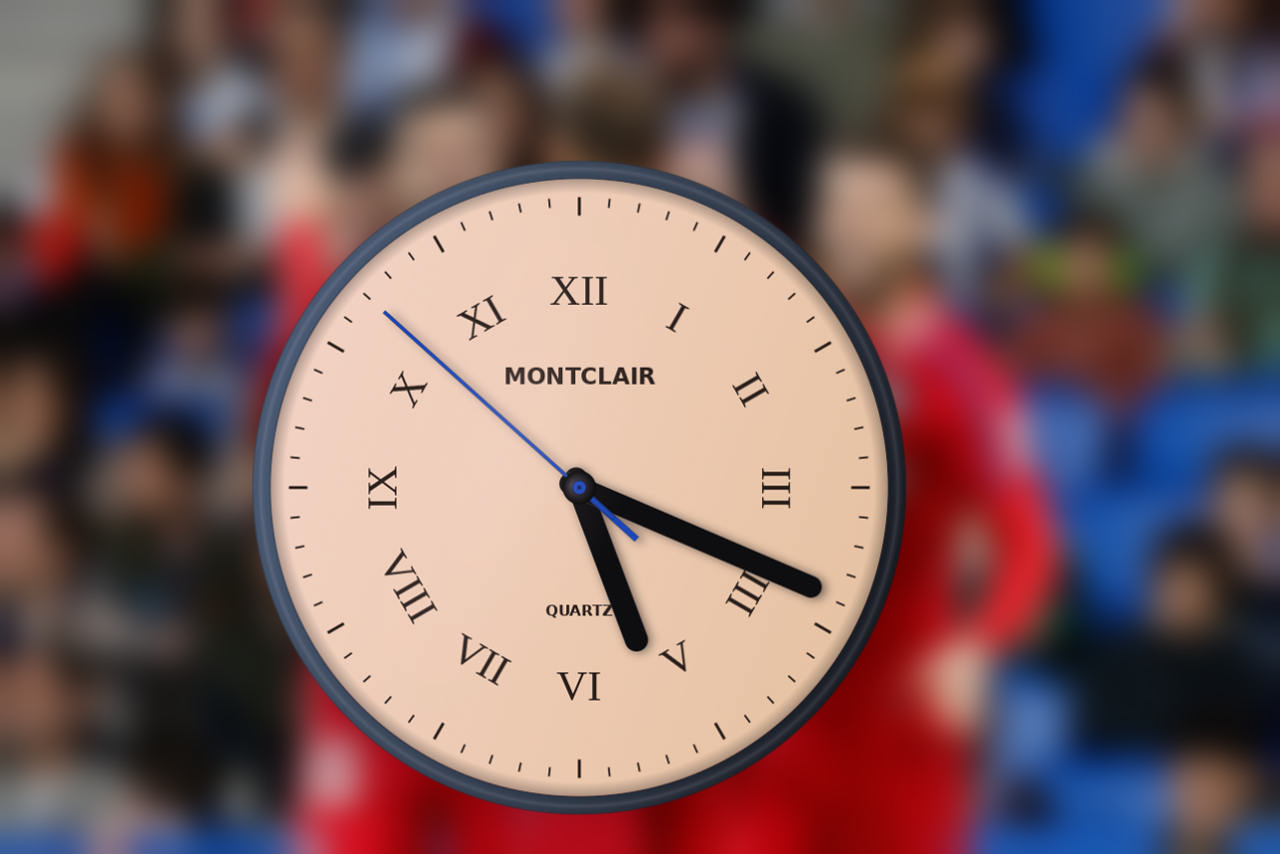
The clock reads {"hour": 5, "minute": 18, "second": 52}
